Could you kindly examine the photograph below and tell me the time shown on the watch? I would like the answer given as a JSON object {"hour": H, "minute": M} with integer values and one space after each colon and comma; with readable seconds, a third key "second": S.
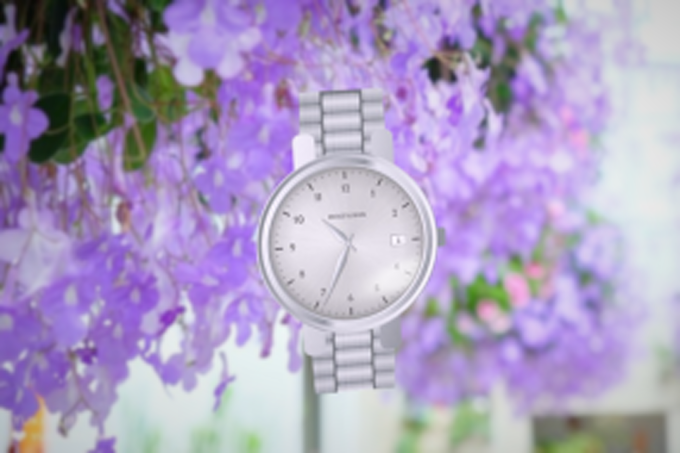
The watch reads {"hour": 10, "minute": 34}
